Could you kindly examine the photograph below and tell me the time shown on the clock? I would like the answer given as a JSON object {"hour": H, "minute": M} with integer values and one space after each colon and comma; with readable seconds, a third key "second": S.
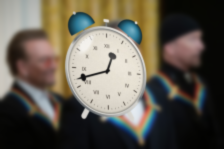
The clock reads {"hour": 12, "minute": 42}
